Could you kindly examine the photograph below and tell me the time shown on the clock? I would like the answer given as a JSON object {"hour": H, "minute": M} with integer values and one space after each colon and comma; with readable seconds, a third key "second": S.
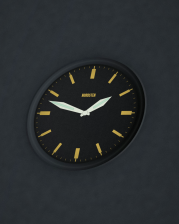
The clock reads {"hour": 1, "minute": 48}
